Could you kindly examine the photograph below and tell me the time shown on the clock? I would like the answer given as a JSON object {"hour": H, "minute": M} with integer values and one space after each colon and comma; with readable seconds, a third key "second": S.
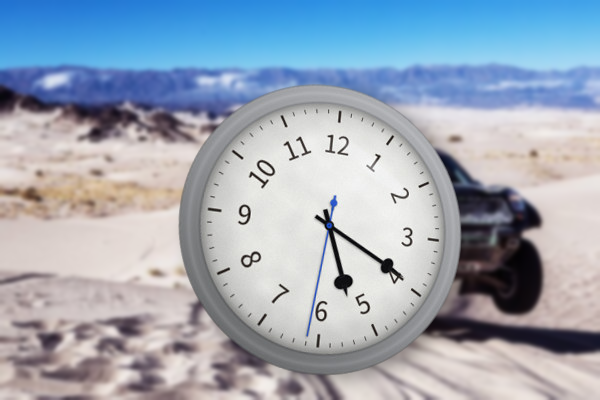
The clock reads {"hour": 5, "minute": 19, "second": 31}
